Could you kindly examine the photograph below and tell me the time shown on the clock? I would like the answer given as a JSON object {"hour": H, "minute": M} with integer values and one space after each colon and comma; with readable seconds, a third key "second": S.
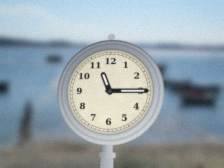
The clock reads {"hour": 11, "minute": 15}
